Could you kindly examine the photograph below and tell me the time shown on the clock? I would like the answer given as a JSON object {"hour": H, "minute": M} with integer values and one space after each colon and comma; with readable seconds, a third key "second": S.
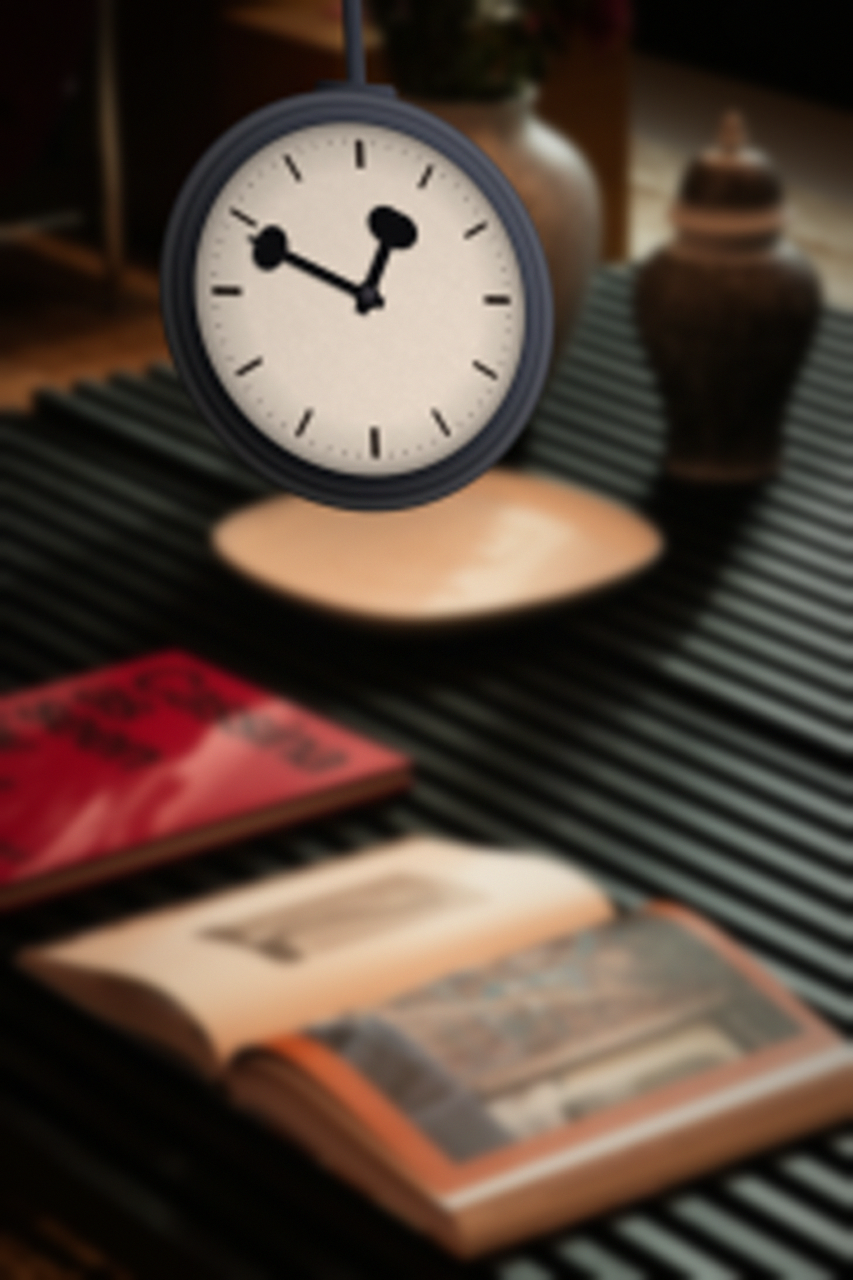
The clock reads {"hour": 12, "minute": 49}
